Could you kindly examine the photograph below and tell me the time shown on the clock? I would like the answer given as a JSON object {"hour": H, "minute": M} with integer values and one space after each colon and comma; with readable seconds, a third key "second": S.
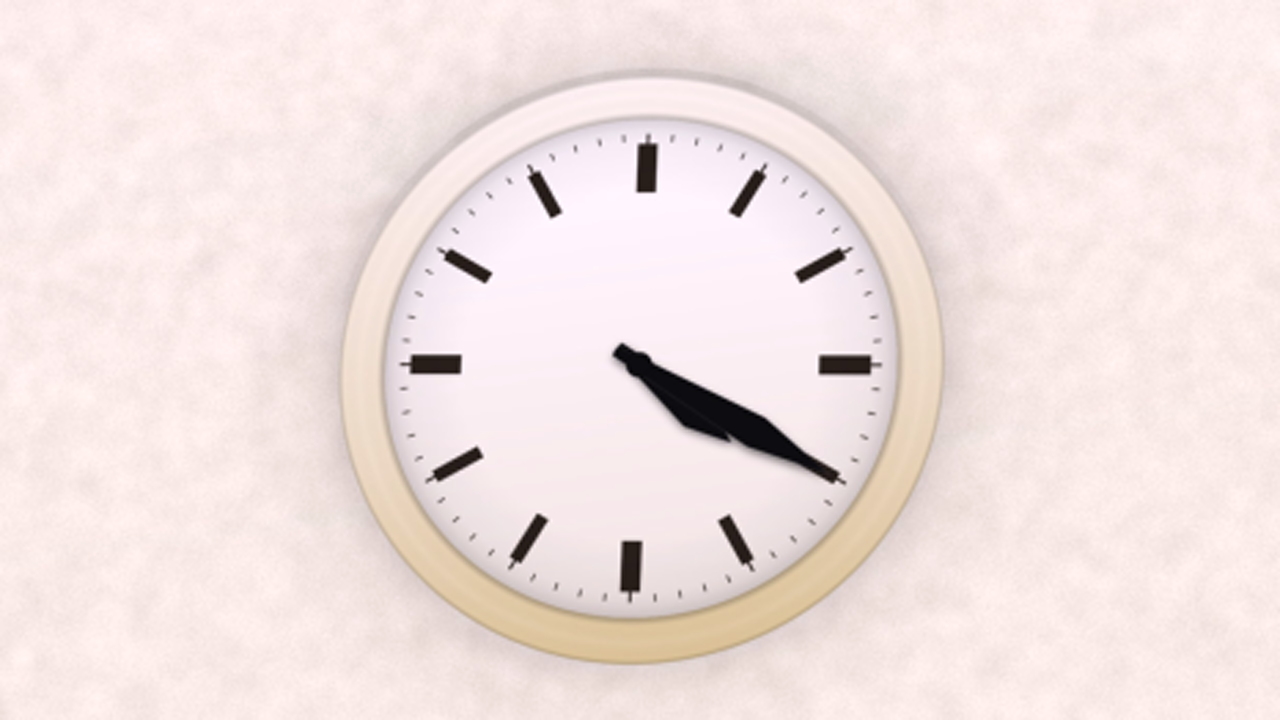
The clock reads {"hour": 4, "minute": 20}
